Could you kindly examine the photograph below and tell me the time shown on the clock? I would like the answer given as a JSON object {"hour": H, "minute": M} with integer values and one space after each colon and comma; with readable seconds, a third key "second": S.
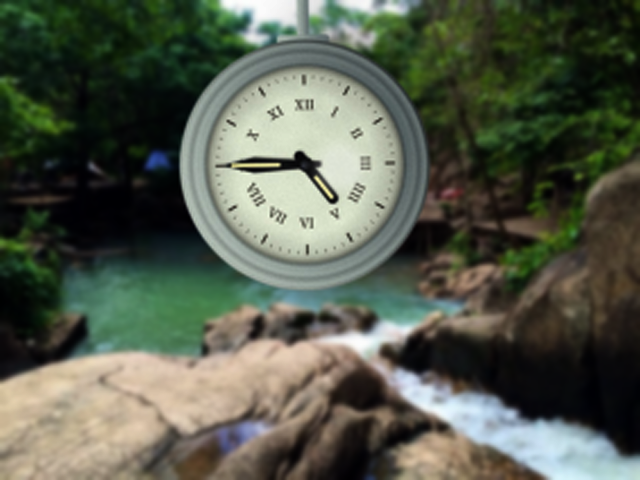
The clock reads {"hour": 4, "minute": 45}
